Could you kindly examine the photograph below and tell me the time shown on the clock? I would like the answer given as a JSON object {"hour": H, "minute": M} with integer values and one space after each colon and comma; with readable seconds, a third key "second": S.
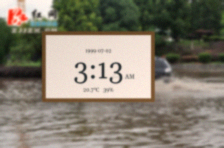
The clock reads {"hour": 3, "minute": 13}
